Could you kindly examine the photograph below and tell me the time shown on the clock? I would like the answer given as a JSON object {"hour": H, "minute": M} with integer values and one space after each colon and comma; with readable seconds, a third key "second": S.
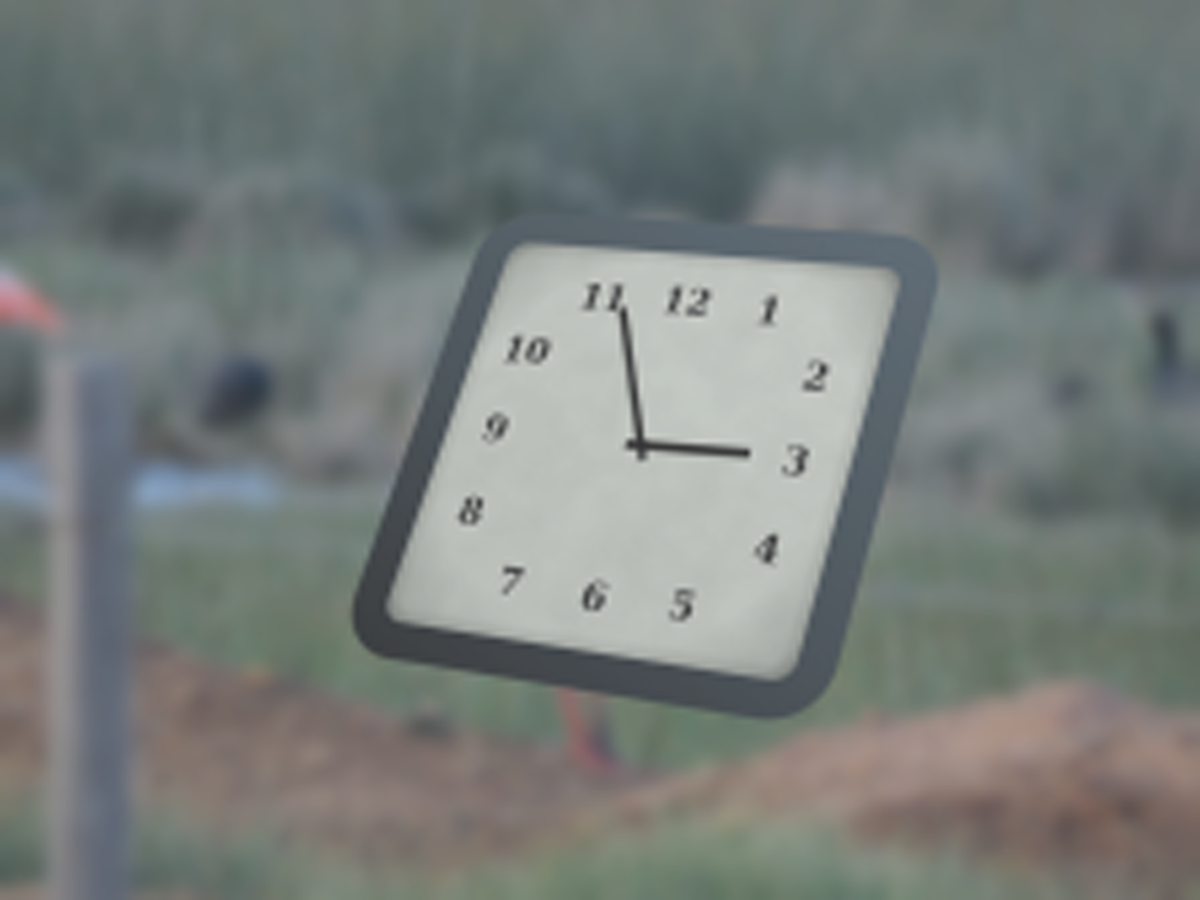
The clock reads {"hour": 2, "minute": 56}
